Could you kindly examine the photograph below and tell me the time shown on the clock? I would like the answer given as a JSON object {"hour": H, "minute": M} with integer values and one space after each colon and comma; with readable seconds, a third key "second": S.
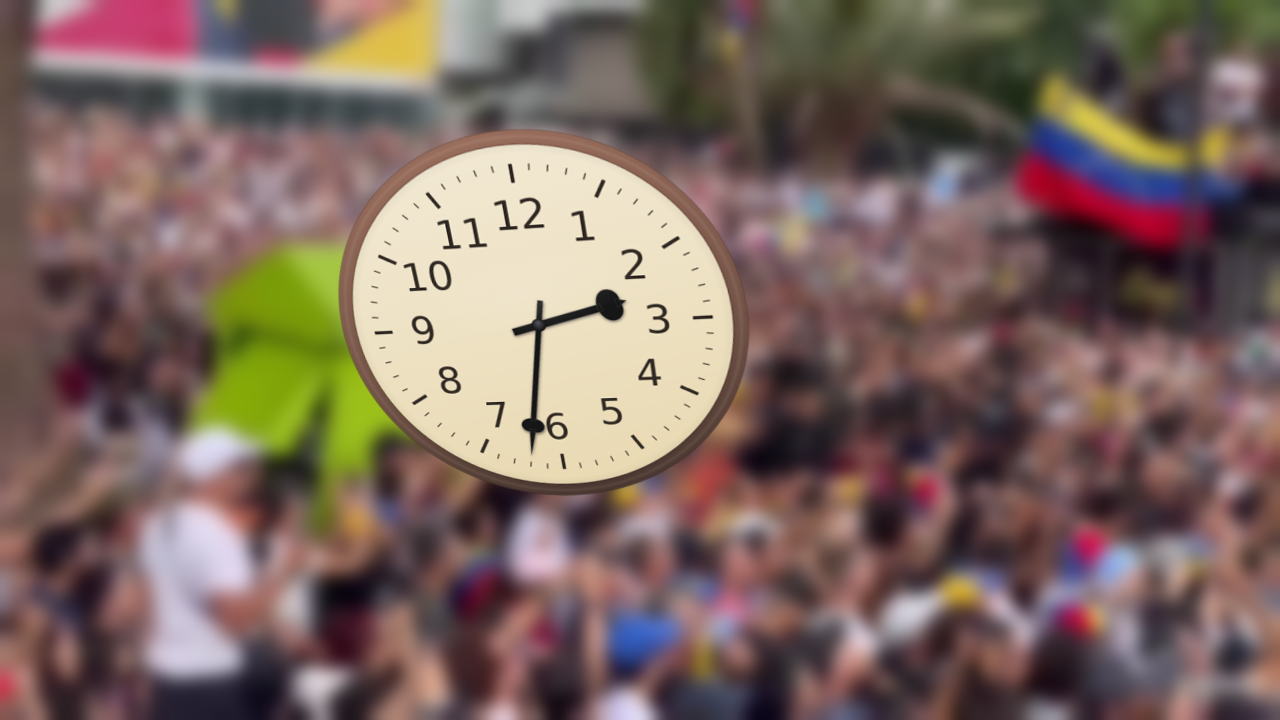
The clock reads {"hour": 2, "minute": 32}
